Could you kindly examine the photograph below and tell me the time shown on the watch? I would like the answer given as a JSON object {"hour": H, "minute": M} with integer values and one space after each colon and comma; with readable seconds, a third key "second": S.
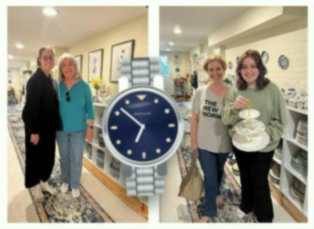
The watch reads {"hour": 6, "minute": 52}
